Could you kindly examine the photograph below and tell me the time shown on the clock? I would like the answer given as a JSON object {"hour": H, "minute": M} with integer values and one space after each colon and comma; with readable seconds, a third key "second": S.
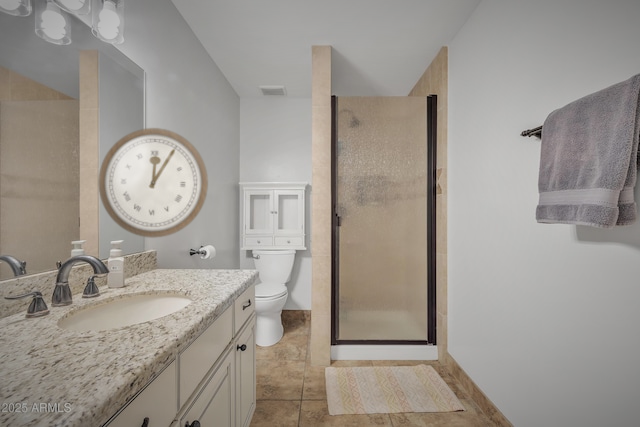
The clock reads {"hour": 12, "minute": 5}
